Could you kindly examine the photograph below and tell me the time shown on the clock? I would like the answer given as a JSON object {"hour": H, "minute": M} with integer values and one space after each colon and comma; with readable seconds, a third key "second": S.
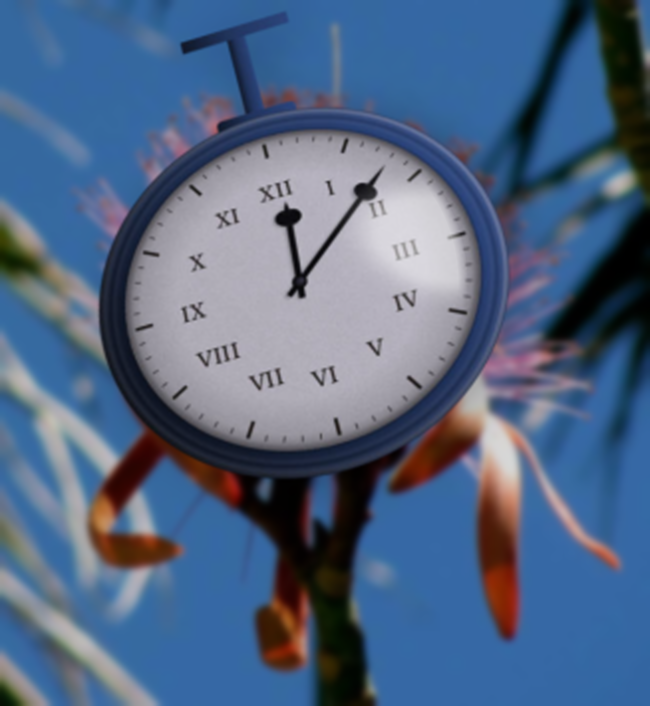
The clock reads {"hour": 12, "minute": 8}
